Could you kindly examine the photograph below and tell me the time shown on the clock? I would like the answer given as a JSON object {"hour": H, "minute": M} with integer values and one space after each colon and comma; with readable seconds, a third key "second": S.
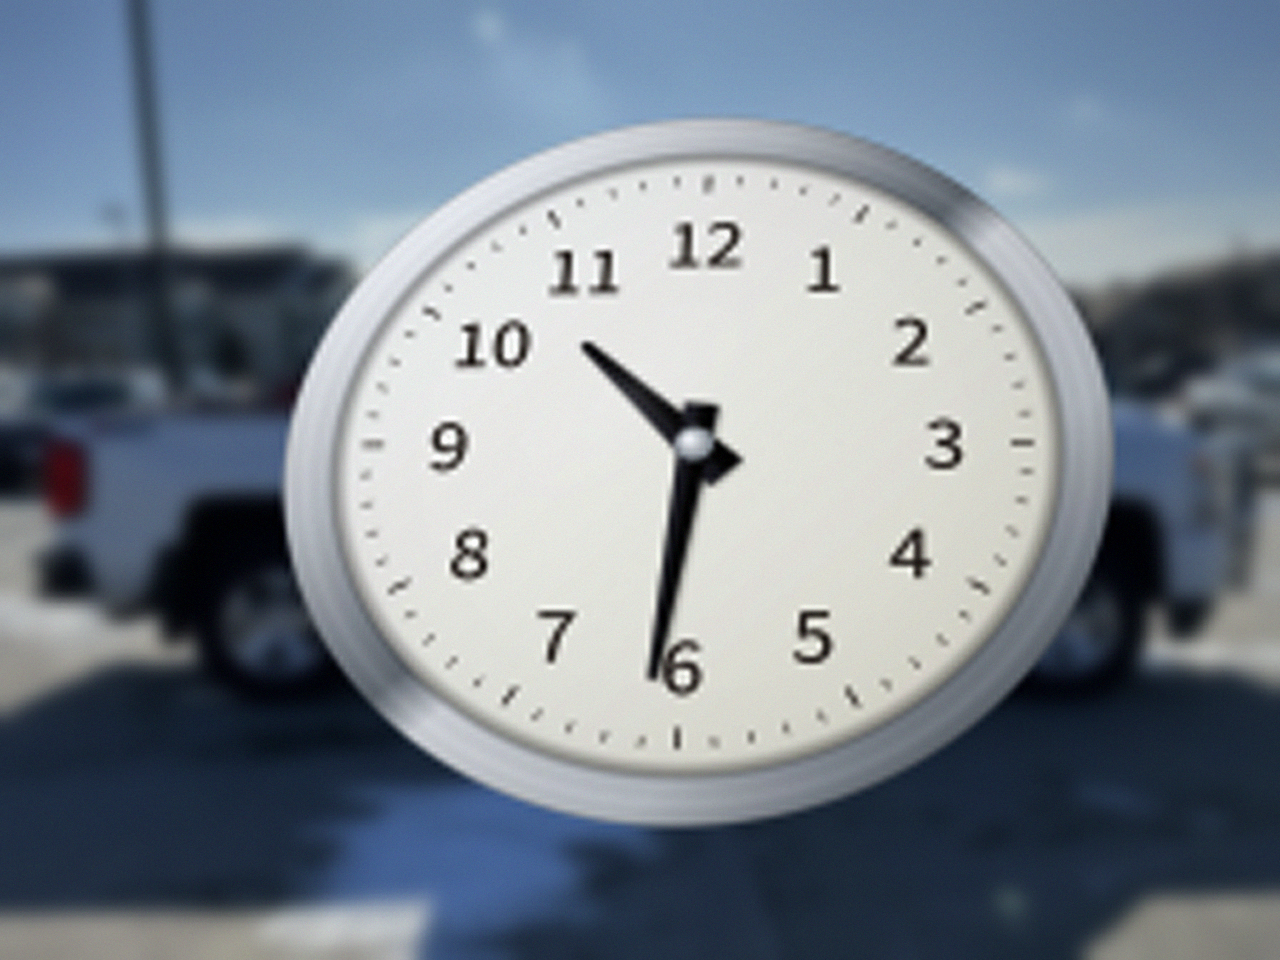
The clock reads {"hour": 10, "minute": 31}
